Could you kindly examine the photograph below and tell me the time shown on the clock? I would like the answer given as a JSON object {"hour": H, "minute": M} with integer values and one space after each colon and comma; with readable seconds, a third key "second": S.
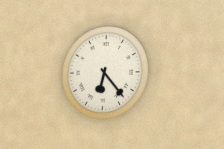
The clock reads {"hour": 6, "minute": 23}
